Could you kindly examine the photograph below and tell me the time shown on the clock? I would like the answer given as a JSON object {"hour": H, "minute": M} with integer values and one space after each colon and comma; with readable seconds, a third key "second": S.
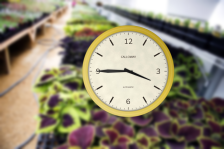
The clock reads {"hour": 3, "minute": 45}
